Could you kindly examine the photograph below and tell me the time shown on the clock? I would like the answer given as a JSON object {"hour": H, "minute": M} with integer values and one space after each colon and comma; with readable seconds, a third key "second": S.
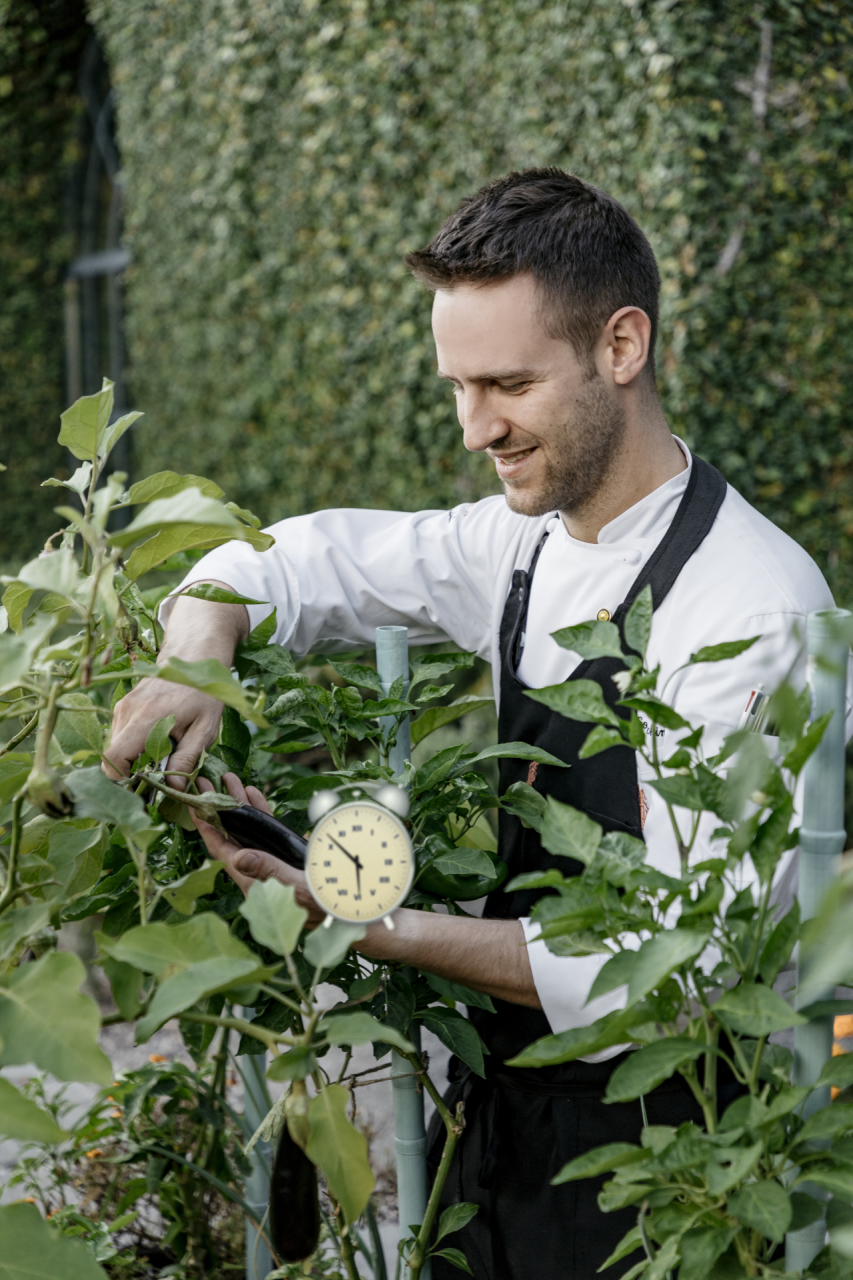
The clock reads {"hour": 5, "minute": 52}
